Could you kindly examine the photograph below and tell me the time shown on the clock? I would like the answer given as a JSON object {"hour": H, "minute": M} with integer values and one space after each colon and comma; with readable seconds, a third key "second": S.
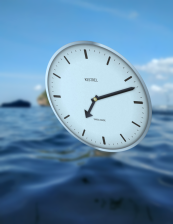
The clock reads {"hour": 7, "minute": 12}
